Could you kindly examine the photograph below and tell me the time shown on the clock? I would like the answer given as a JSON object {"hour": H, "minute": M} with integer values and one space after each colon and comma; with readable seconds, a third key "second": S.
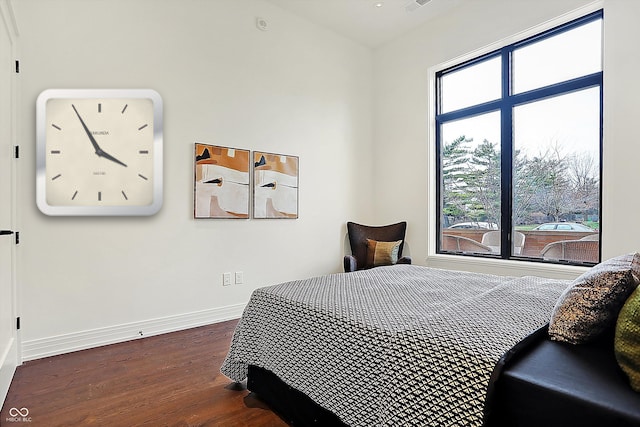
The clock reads {"hour": 3, "minute": 55}
